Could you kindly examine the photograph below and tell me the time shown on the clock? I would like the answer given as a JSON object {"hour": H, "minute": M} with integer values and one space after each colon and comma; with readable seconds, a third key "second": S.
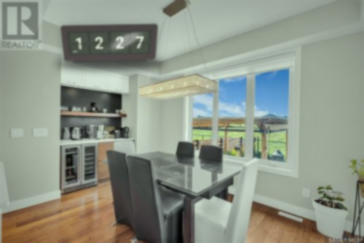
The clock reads {"hour": 12, "minute": 27}
